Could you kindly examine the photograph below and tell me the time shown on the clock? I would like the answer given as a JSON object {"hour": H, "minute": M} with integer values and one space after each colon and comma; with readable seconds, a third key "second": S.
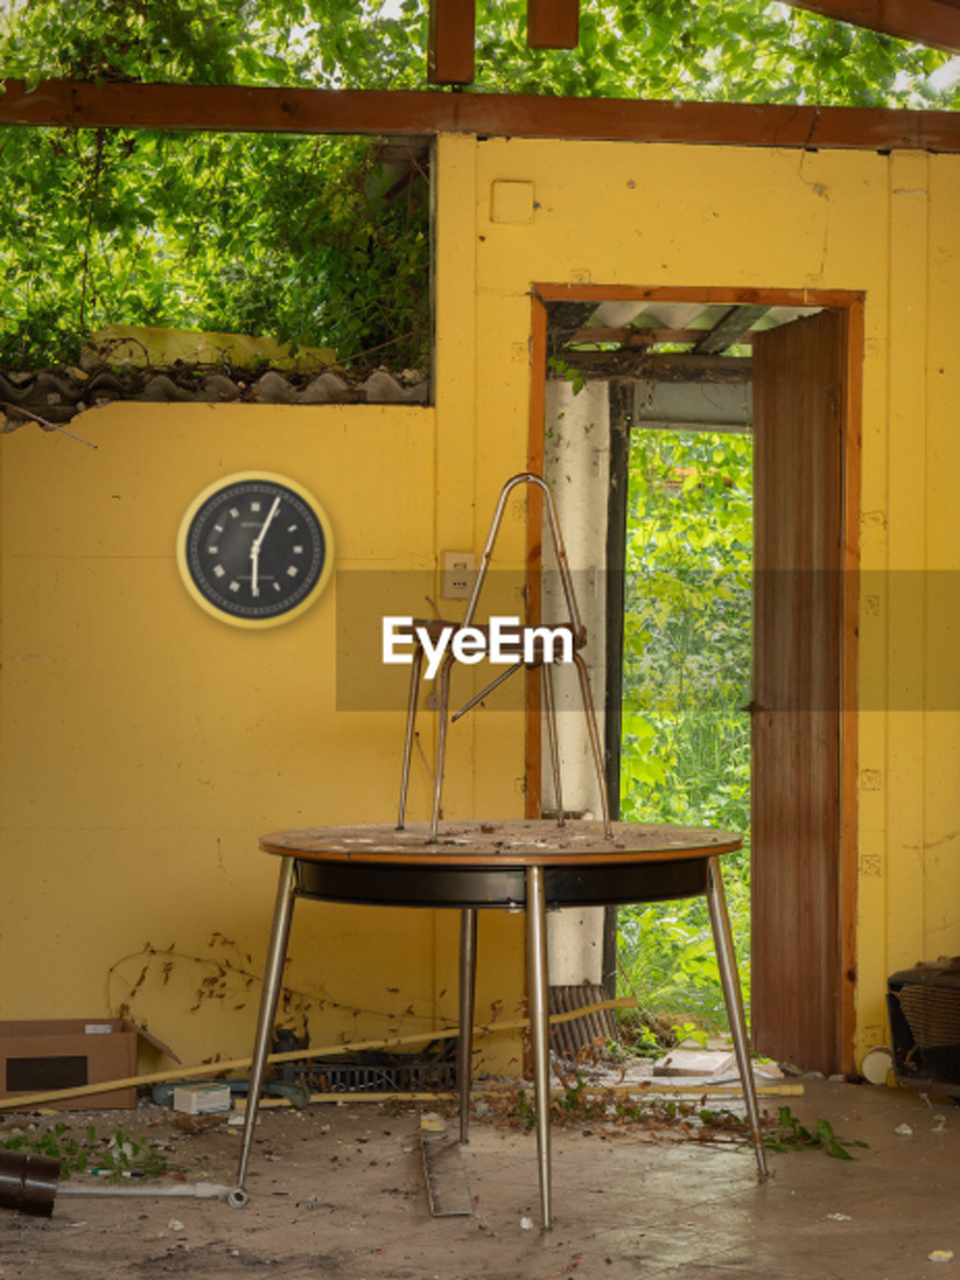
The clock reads {"hour": 6, "minute": 4}
